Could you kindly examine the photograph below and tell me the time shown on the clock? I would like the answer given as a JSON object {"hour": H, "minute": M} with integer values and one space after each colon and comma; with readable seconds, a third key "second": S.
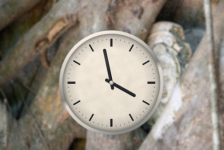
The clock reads {"hour": 3, "minute": 58}
